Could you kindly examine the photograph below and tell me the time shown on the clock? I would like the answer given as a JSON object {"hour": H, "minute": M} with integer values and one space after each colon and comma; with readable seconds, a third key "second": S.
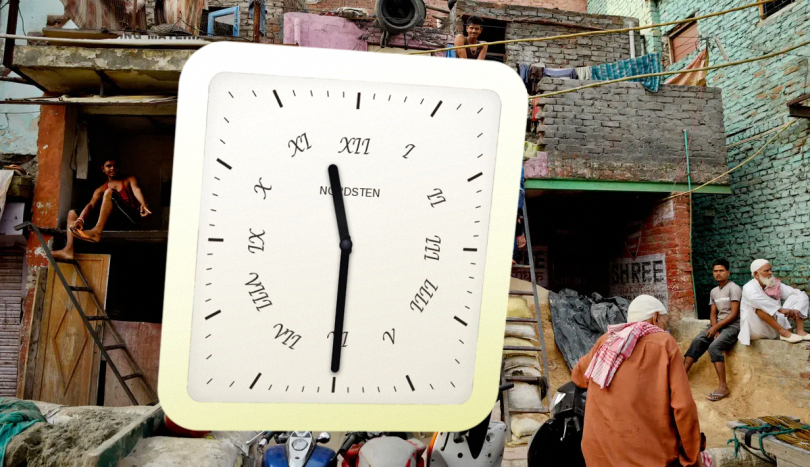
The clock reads {"hour": 11, "minute": 30}
